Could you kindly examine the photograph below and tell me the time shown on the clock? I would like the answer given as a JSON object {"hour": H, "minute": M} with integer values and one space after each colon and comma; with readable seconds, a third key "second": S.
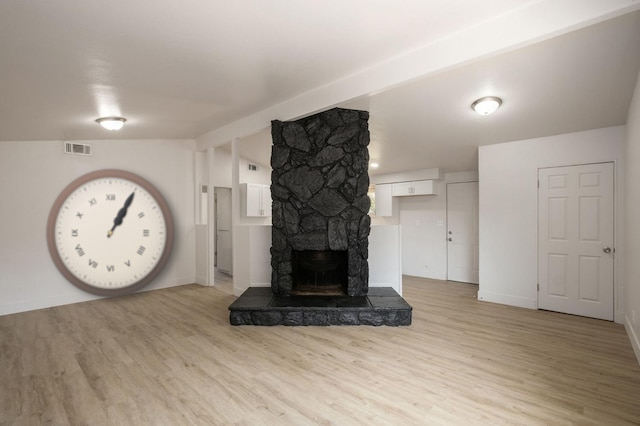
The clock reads {"hour": 1, "minute": 5}
